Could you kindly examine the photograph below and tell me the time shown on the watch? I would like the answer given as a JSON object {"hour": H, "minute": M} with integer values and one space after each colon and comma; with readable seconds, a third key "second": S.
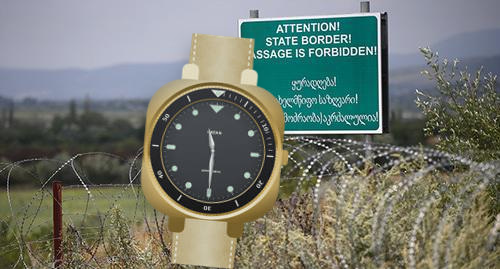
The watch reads {"hour": 11, "minute": 30}
